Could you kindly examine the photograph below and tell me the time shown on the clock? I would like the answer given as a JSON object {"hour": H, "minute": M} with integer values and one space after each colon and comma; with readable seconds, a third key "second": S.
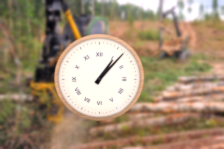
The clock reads {"hour": 1, "minute": 7}
